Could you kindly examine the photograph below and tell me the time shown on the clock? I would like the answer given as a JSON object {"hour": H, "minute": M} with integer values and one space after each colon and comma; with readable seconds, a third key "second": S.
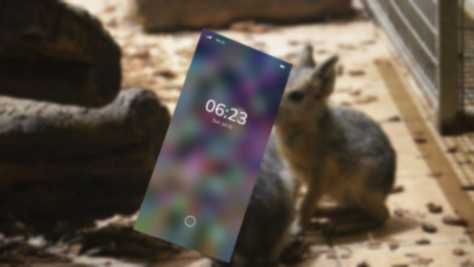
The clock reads {"hour": 6, "minute": 23}
